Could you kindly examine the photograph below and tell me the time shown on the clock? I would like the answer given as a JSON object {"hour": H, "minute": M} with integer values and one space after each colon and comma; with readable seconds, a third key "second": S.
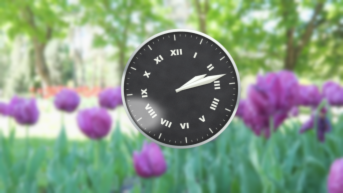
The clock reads {"hour": 2, "minute": 13}
